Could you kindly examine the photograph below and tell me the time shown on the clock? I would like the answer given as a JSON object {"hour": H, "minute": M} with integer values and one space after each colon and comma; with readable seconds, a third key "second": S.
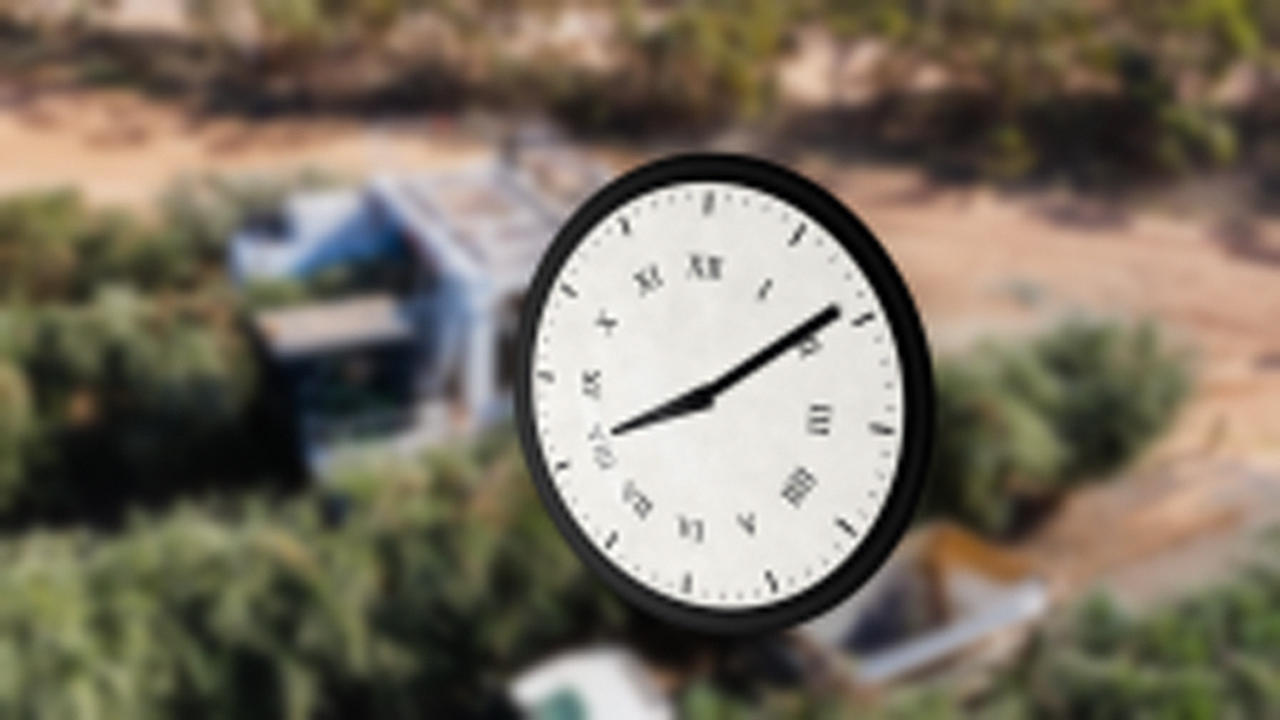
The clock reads {"hour": 8, "minute": 9}
